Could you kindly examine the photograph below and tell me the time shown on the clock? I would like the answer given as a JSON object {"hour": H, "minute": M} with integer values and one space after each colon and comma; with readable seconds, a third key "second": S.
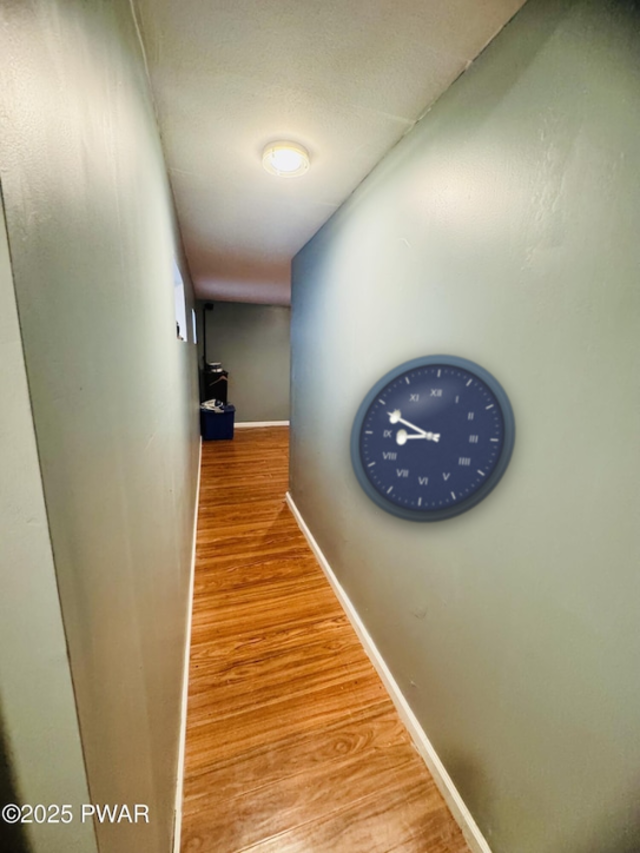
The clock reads {"hour": 8, "minute": 49}
